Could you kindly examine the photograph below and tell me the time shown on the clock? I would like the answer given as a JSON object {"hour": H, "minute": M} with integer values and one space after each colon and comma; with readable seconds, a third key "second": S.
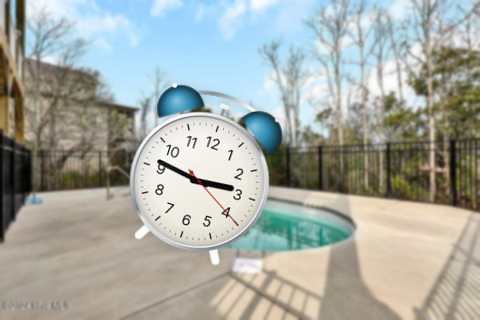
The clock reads {"hour": 2, "minute": 46, "second": 20}
